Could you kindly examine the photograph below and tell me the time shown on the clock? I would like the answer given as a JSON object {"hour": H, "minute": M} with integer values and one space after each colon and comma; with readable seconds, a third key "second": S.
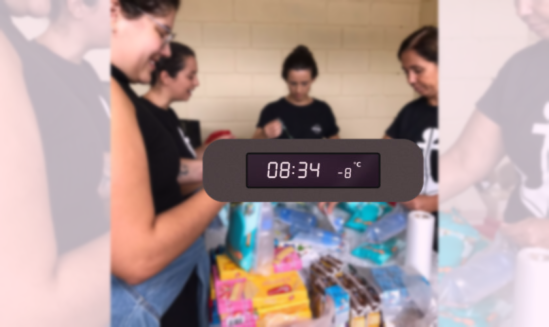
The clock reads {"hour": 8, "minute": 34}
